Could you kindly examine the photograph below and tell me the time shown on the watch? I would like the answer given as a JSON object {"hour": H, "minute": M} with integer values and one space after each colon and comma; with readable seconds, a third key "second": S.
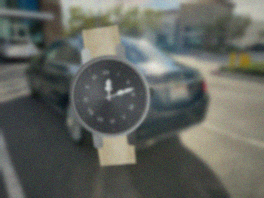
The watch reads {"hour": 12, "minute": 13}
